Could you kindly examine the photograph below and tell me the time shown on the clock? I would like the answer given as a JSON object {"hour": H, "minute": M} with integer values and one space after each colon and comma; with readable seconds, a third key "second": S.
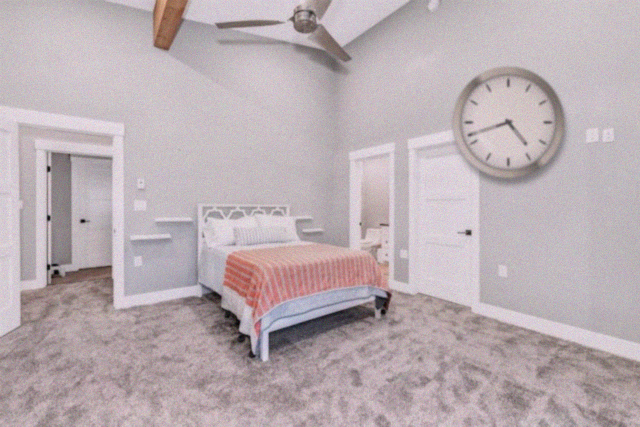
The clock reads {"hour": 4, "minute": 42}
